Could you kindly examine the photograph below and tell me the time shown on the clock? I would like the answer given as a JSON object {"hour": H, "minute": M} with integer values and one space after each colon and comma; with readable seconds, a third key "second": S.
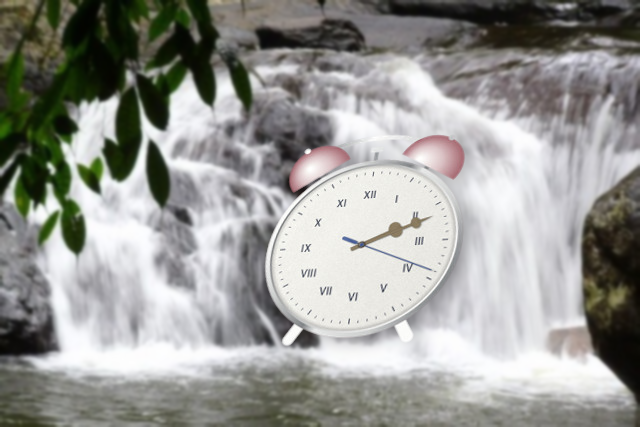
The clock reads {"hour": 2, "minute": 11, "second": 19}
